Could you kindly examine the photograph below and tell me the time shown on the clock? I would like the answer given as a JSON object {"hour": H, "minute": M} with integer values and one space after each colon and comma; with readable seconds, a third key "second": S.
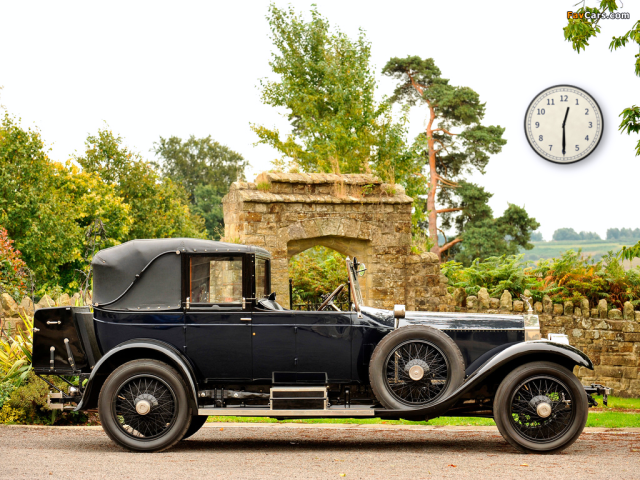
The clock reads {"hour": 12, "minute": 30}
